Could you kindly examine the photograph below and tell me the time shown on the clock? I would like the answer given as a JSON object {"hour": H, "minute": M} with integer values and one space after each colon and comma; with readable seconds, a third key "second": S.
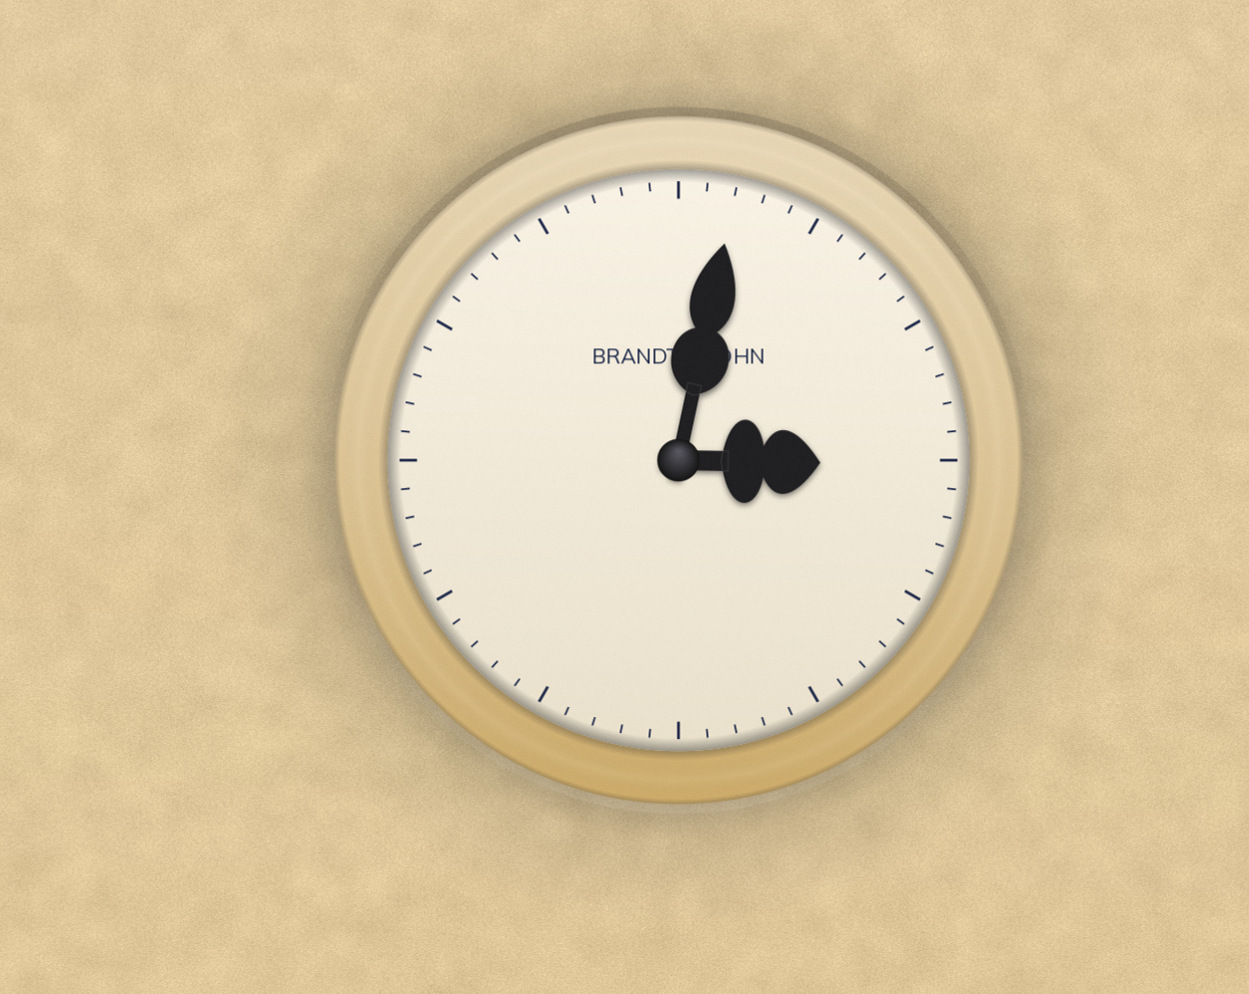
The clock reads {"hour": 3, "minute": 2}
